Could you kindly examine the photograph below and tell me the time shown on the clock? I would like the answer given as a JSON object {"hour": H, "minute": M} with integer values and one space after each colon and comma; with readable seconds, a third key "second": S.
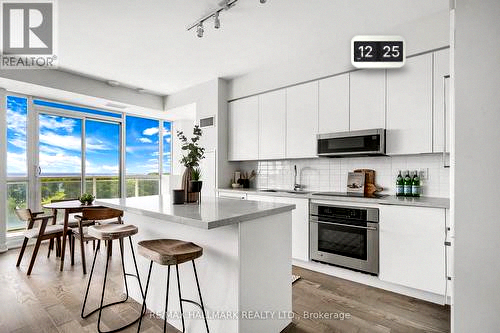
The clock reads {"hour": 12, "minute": 25}
